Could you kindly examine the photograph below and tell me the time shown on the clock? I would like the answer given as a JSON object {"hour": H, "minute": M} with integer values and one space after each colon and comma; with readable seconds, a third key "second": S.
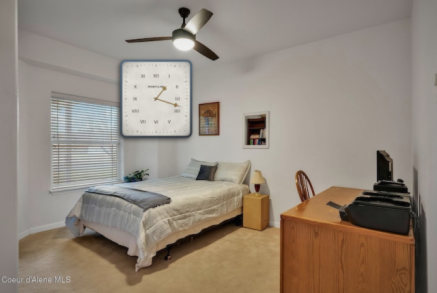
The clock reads {"hour": 1, "minute": 18}
